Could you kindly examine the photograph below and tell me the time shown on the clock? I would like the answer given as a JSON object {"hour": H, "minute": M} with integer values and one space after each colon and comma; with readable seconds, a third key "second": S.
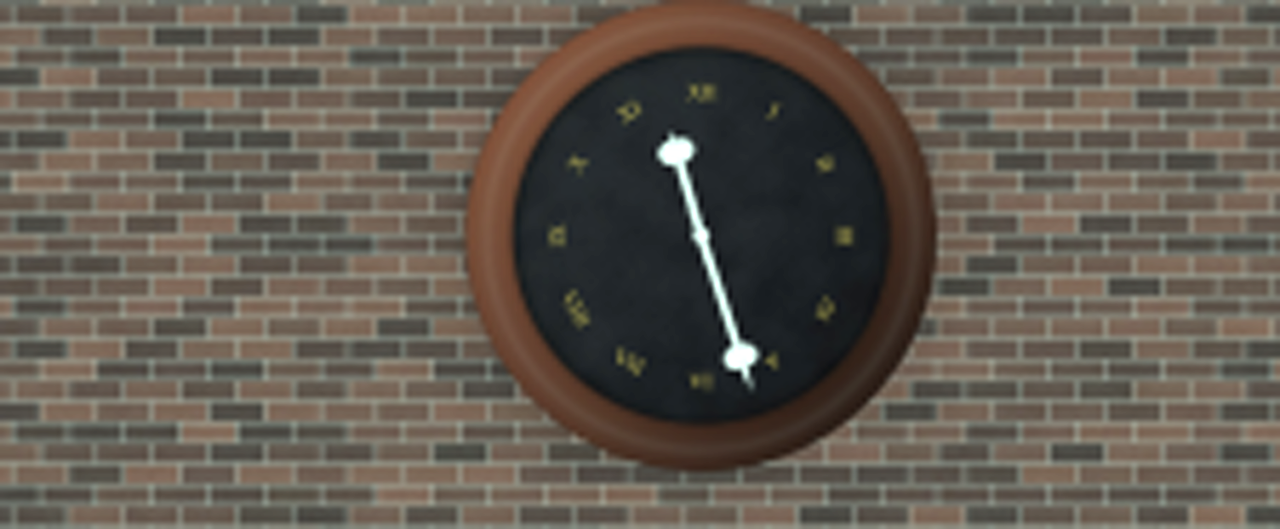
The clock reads {"hour": 11, "minute": 27}
